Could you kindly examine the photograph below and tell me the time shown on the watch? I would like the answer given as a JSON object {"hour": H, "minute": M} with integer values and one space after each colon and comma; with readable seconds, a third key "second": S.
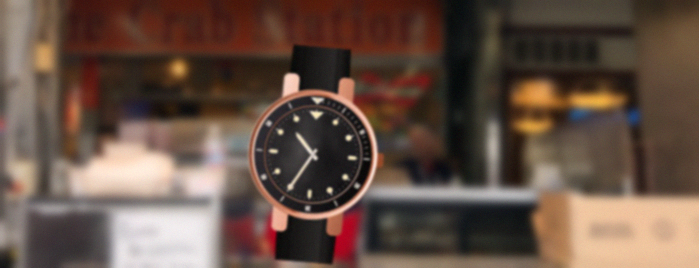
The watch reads {"hour": 10, "minute": 35}
